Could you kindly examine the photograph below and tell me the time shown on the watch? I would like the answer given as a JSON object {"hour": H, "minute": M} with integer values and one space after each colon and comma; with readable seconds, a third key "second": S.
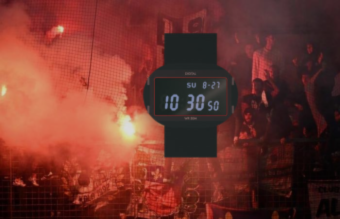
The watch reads {"hour": 10, "minute": 30, "second": 50}
